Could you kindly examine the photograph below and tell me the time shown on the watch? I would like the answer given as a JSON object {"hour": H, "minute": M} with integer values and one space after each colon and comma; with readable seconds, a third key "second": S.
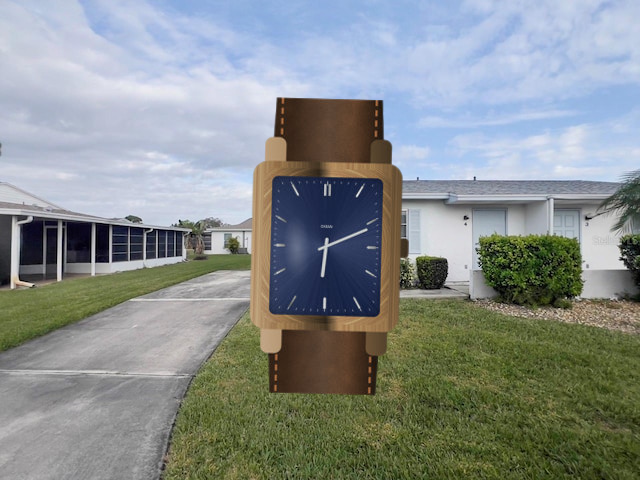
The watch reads {"hour": 6, "minute": 11}
